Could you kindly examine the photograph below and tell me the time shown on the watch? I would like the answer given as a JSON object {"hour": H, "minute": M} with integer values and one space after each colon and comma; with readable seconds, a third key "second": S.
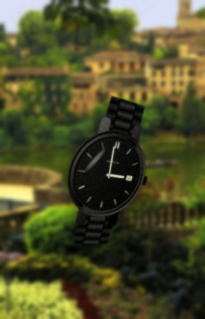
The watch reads {"hour": 2, "minute": 59}
